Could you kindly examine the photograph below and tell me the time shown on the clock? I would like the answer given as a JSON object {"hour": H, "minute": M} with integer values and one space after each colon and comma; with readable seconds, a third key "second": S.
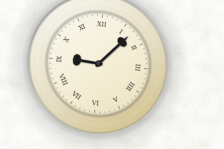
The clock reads {"hour": 9, "minute": 7}
